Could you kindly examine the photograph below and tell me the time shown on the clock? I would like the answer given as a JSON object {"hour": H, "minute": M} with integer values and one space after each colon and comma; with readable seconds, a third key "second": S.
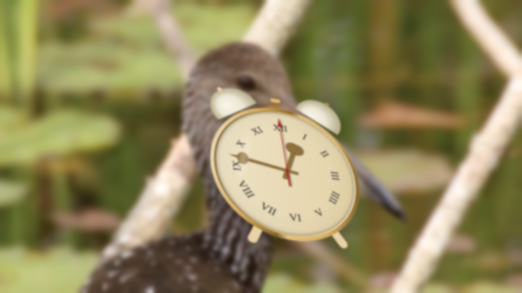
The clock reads {"hour": 12, "minute": 47, "second": 0}
